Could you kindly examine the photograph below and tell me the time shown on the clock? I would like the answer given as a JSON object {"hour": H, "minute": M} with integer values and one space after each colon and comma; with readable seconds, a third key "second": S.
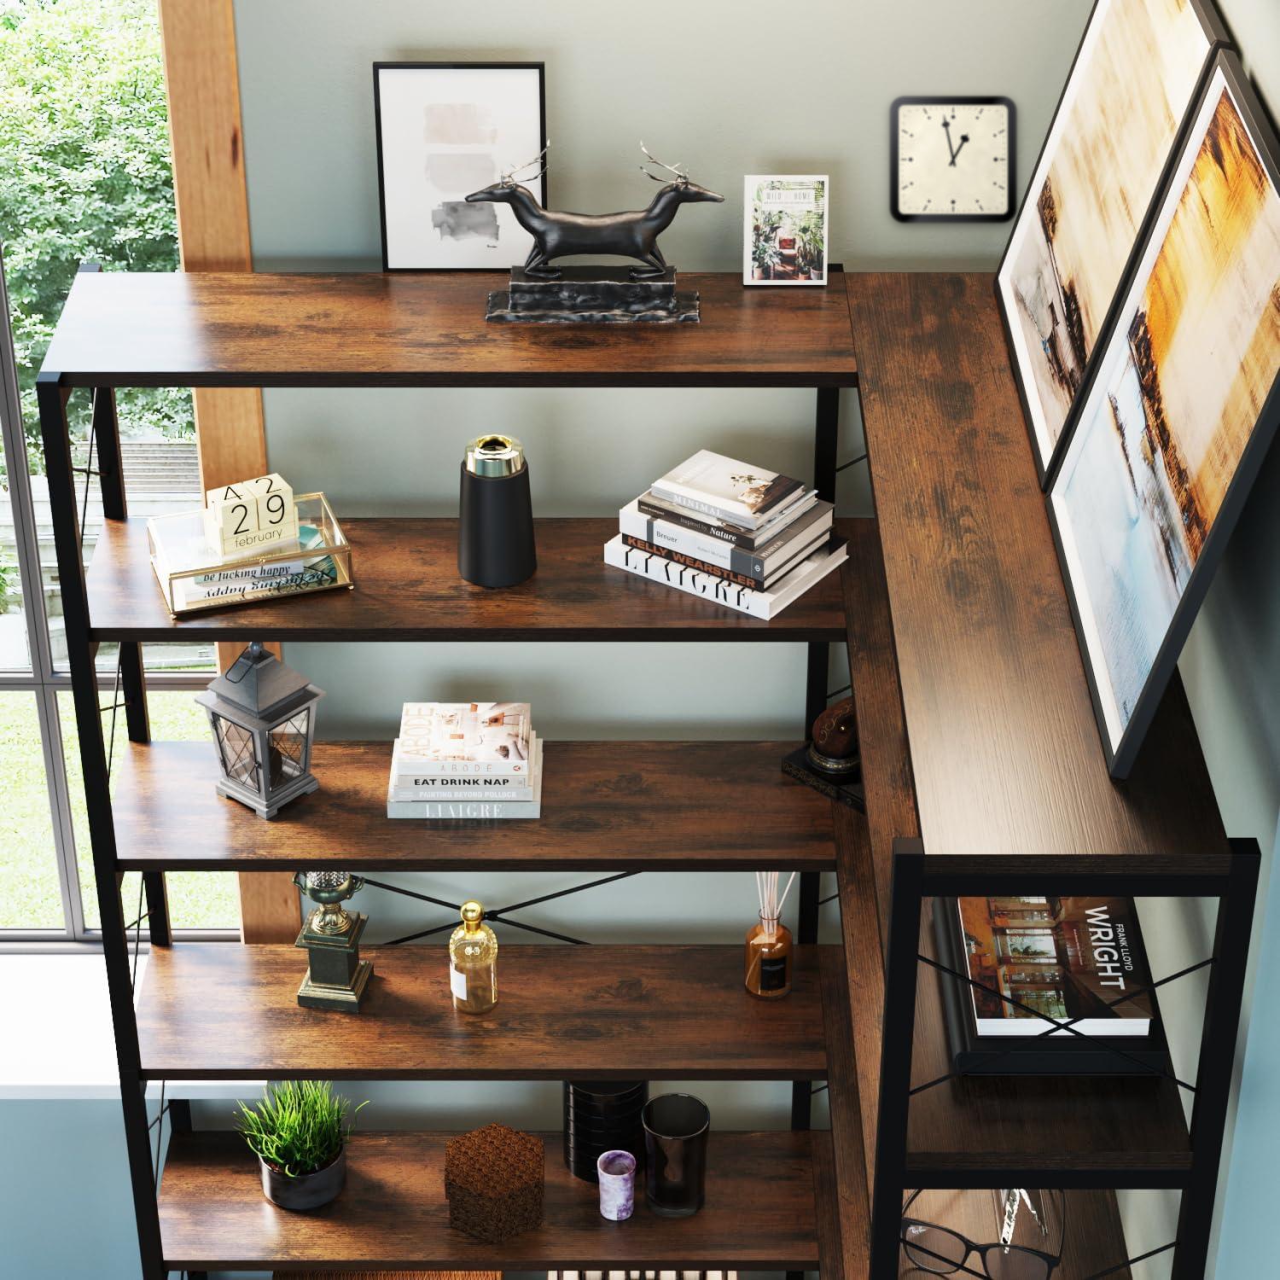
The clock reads {"hour": 12, "minute": 58}
